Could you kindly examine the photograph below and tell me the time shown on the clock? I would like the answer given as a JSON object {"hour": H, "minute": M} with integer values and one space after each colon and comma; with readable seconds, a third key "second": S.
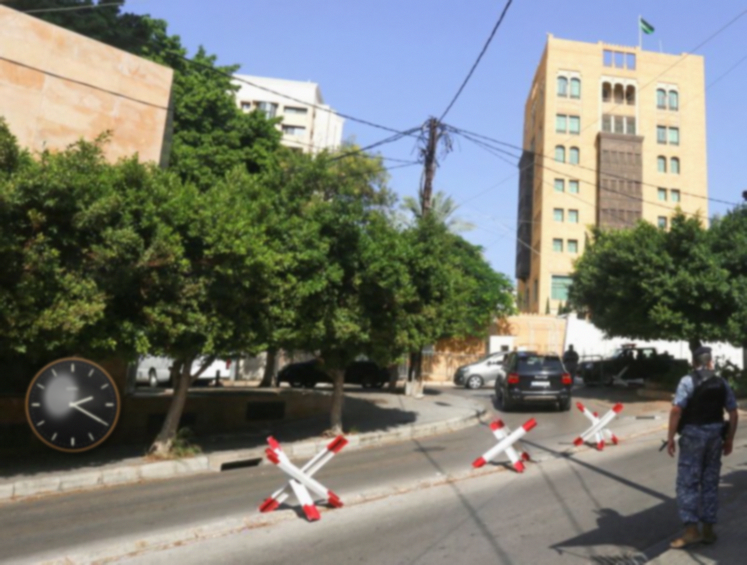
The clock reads {"hour": 2, "minute": 20}
